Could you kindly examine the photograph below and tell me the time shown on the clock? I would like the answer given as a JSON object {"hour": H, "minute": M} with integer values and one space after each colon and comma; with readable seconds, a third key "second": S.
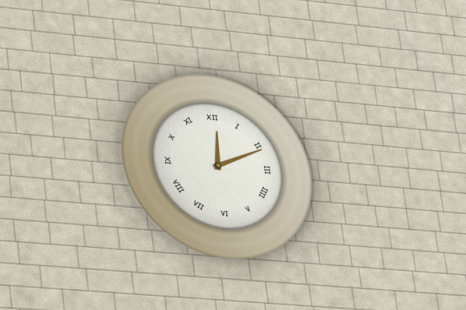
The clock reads {"hour": 12, "minute": 11}
